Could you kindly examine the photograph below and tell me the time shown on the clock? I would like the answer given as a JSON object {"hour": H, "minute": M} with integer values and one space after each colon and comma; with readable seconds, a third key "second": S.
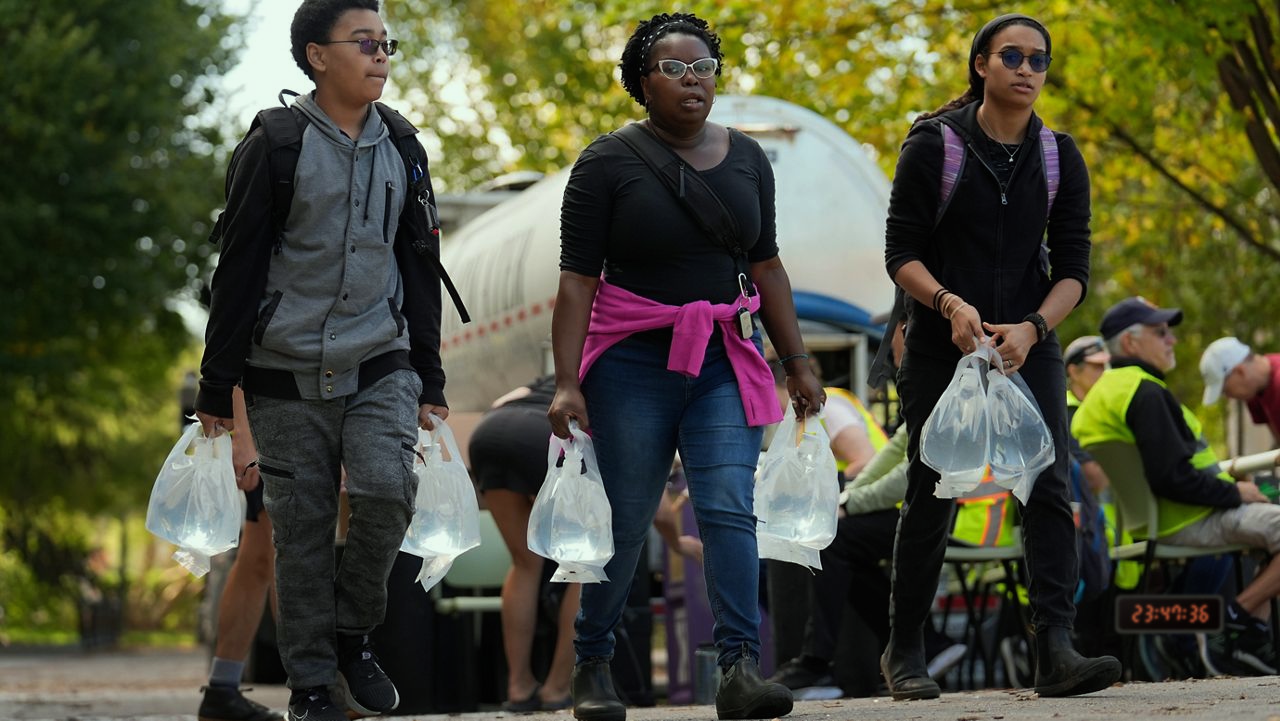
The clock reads {"hour": 23, "minute": 47, "second": 36}
